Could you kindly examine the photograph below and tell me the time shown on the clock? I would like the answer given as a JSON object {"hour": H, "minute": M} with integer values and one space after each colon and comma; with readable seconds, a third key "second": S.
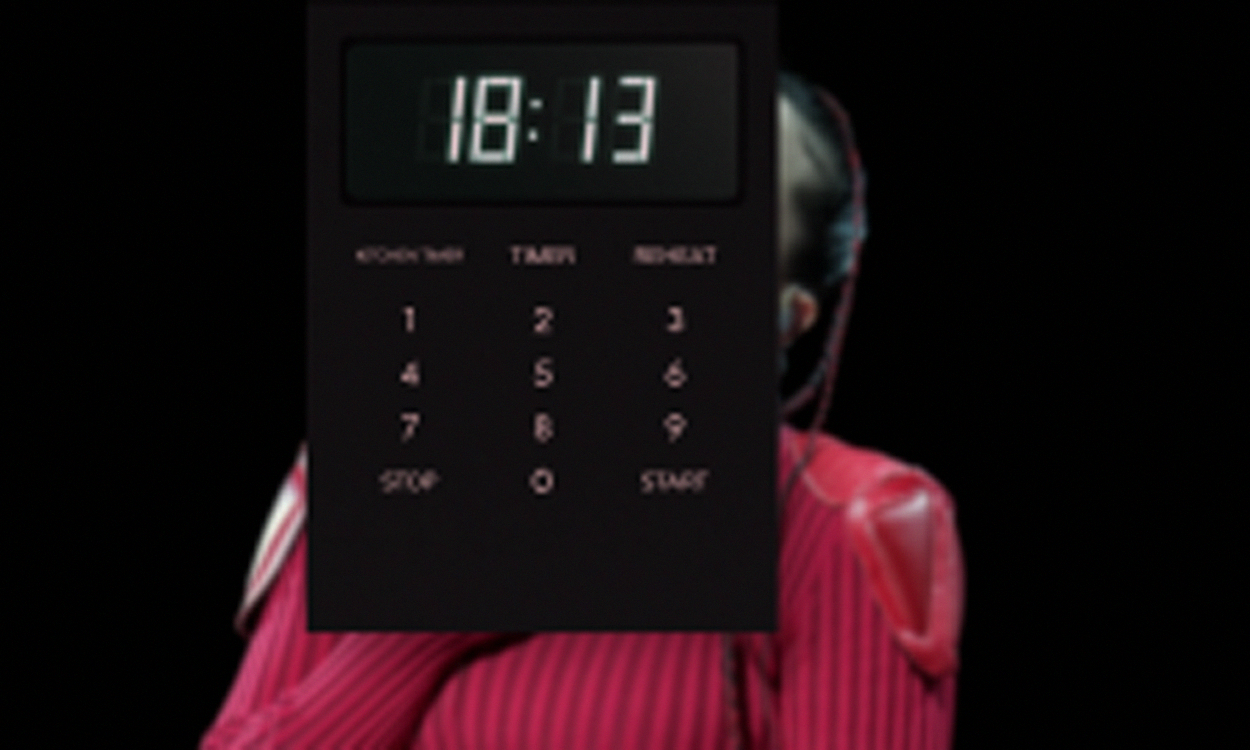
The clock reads {"hour": 18, "minute": 13}
